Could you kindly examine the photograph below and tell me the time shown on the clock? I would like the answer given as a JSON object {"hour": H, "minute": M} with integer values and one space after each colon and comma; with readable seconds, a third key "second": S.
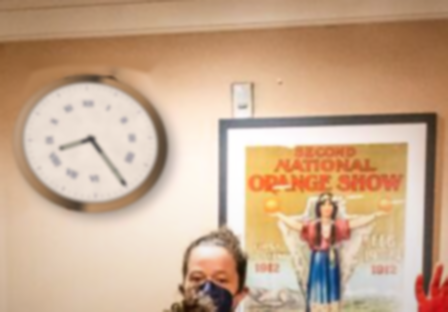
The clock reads {"hour": 8, "minute": 25}
